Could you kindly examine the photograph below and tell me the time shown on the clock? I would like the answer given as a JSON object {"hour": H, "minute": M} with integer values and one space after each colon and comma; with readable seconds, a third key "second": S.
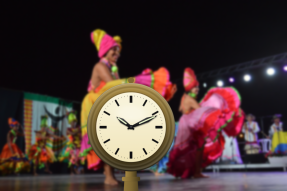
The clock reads {"hour": 10, "minute": 11}
